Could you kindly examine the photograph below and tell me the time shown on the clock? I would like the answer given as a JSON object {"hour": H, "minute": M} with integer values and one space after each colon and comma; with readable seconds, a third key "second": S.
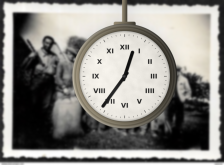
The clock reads {"hour": 12, "minute": 36}
